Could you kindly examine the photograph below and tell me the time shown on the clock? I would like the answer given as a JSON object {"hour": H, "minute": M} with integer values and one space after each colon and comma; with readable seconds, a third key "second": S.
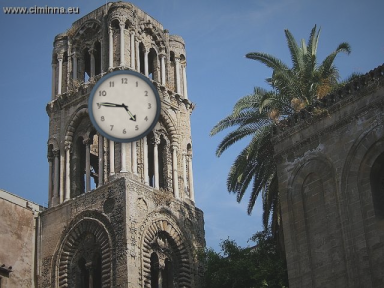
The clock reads {"hour": 4, "minute": 46}
